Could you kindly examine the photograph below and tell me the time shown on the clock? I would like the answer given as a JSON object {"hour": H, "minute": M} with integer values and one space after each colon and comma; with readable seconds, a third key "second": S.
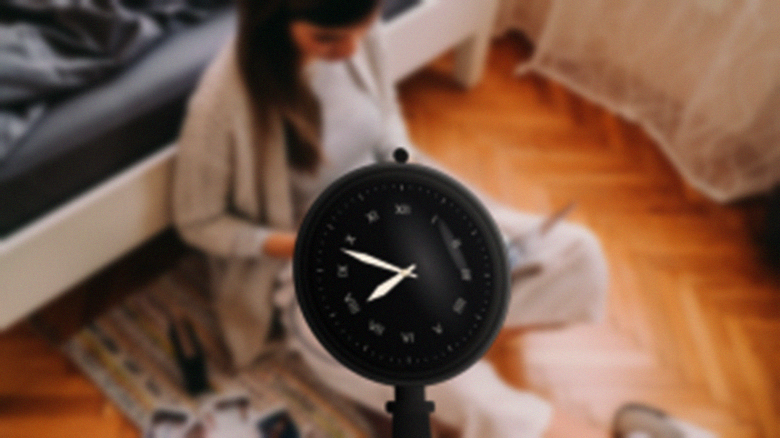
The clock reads {"hour": 7, "minute": 48}
